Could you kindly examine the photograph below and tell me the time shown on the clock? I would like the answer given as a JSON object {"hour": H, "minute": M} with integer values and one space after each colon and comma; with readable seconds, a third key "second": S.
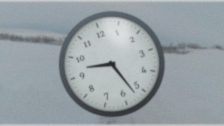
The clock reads {"hour": 9, "minute": 27}
